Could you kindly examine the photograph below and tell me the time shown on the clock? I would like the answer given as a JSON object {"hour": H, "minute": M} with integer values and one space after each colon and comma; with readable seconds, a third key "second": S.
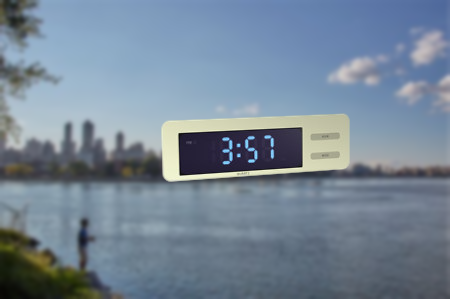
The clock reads {"hour": 3, "minute": 57}
